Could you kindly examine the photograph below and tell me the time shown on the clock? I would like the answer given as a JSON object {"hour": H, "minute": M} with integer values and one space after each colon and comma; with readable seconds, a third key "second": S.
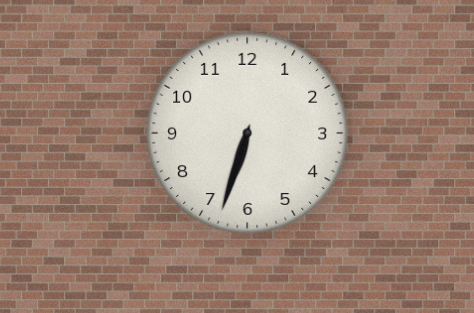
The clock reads {"hour": 6, "minute": 33}
